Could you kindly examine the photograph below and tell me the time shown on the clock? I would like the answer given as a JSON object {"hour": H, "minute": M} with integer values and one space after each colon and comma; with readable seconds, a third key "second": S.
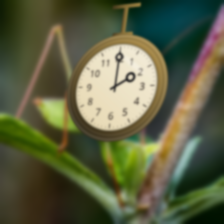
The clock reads {"hour": 2, "minute": 0}
